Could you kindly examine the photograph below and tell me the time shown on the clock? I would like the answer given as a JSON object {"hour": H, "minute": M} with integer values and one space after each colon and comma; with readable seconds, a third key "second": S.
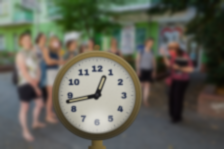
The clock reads {"hour": 12, "minute": 43}
